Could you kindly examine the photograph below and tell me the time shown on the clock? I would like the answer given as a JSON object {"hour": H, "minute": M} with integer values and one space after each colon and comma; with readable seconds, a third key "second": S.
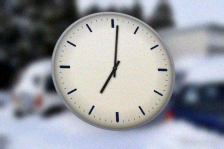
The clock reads {"hour": 7, "minute": 1}
